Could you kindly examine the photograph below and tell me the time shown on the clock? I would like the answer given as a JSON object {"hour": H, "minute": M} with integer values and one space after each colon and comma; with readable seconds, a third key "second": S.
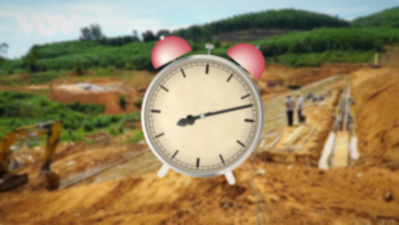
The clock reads {"hour": 8, "minute": 12}
